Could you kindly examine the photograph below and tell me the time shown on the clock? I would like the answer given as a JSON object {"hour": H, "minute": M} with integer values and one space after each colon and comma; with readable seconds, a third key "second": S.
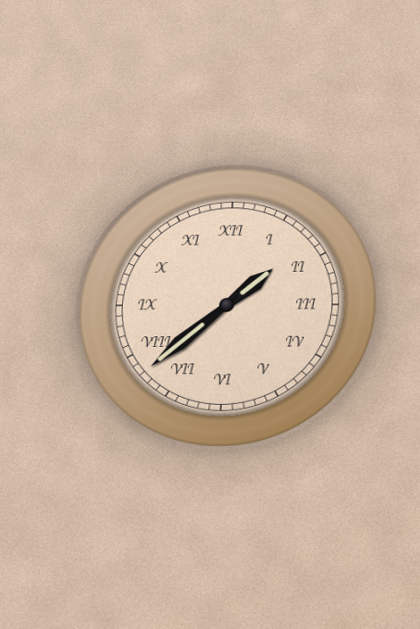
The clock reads {"hour": 1, "minute": 38}
